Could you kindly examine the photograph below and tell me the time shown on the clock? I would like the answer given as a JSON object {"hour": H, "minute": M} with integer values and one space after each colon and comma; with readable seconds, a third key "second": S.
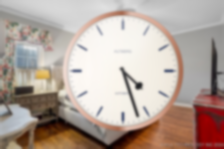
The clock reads {"hour": 4, "minute": 27}
